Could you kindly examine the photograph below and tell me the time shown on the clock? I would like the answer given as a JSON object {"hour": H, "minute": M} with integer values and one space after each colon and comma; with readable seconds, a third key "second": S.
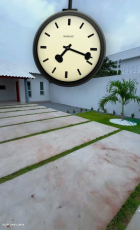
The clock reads {"hour": 7, "minute": 18}
